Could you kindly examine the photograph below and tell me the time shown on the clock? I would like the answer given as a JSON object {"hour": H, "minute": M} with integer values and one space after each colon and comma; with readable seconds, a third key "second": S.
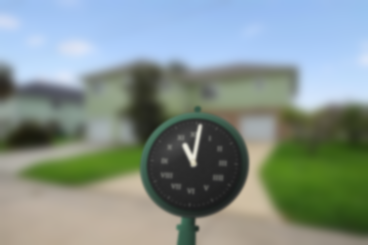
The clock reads {"hour": 11, "minute": 1}
